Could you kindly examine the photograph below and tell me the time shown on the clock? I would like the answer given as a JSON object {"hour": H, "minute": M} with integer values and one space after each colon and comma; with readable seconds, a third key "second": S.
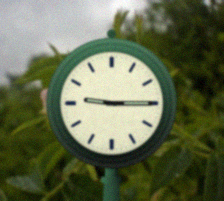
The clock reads {"hour": 9, "minute": 15}
